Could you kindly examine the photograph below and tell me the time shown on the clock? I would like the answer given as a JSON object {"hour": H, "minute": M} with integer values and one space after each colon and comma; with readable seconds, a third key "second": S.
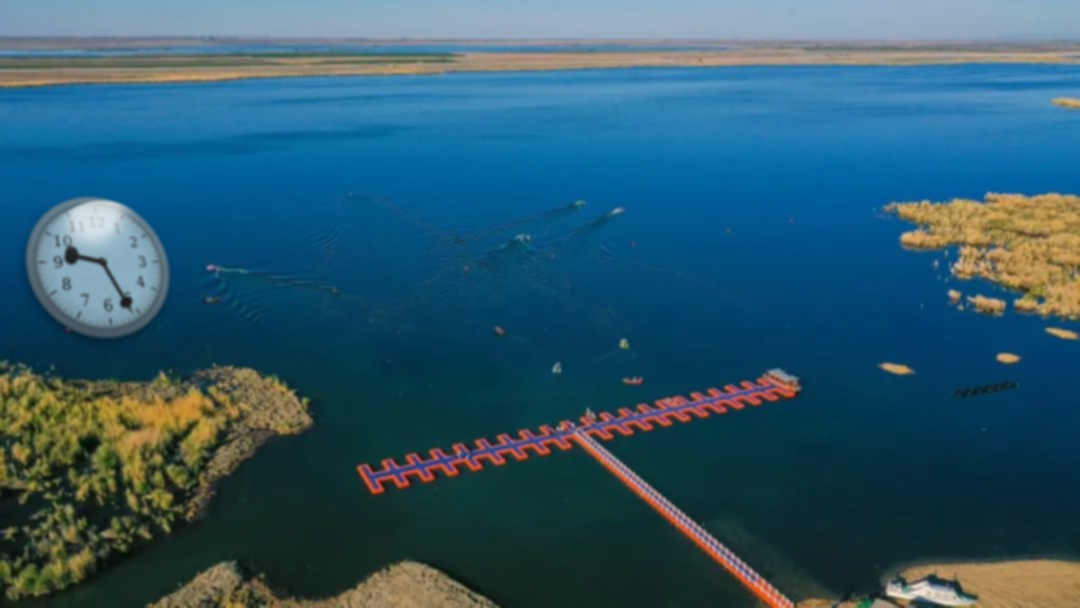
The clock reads {"hour": 9, "minute": 26}
